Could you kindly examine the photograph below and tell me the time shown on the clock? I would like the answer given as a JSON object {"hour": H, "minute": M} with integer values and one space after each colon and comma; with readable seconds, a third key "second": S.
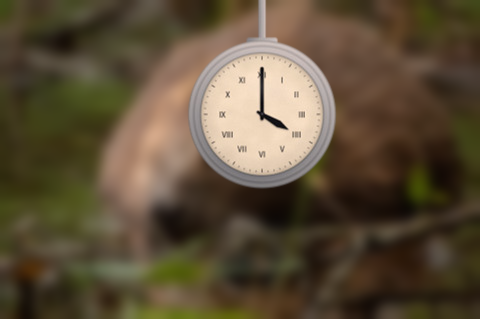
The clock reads {"hour": 4, "minute": 0}
